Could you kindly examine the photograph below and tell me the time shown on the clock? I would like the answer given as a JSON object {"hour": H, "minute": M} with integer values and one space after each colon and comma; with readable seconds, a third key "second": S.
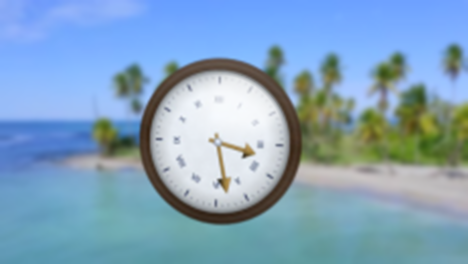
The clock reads {"hour": 3, "minute": 28}
